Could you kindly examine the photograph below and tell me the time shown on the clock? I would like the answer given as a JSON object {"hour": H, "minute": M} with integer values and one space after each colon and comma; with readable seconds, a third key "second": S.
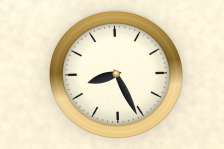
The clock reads {"hour": 8, "minute": 26}
